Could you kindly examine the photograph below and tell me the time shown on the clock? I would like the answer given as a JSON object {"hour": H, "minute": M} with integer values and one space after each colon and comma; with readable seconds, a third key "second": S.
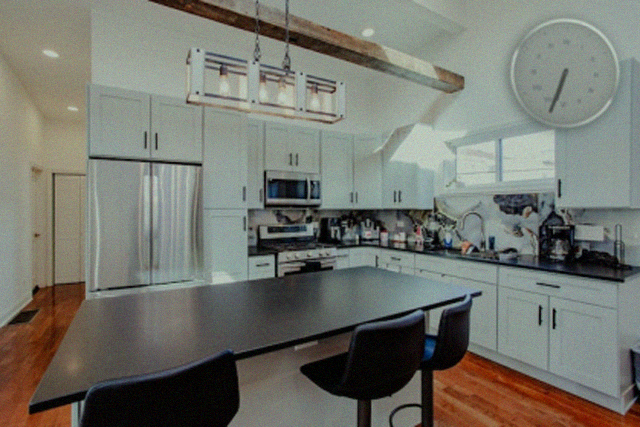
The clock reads {"hour": 6, "minute": 33}
